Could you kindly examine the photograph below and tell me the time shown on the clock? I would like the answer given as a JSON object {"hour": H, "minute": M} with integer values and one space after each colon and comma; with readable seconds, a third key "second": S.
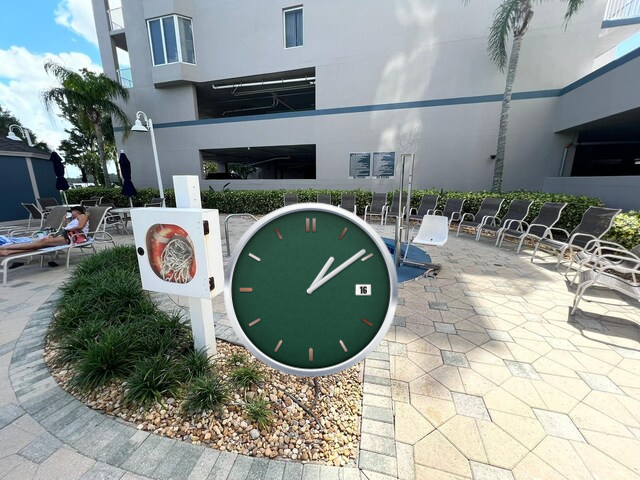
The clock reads {"hour": 1, "minute": 9}
